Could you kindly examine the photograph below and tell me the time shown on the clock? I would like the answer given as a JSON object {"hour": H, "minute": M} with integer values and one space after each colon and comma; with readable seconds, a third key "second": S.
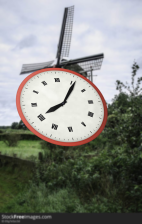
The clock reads {"hour": 8, "minute": 6}
